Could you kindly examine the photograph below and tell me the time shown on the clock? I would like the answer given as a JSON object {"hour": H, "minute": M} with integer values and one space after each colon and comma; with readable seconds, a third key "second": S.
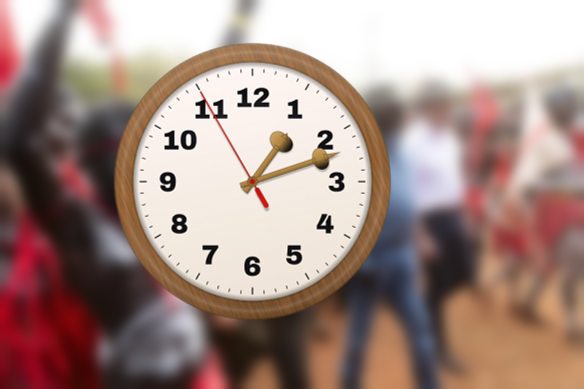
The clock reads {"hour": 1, "minute": 11, "second": 55}
